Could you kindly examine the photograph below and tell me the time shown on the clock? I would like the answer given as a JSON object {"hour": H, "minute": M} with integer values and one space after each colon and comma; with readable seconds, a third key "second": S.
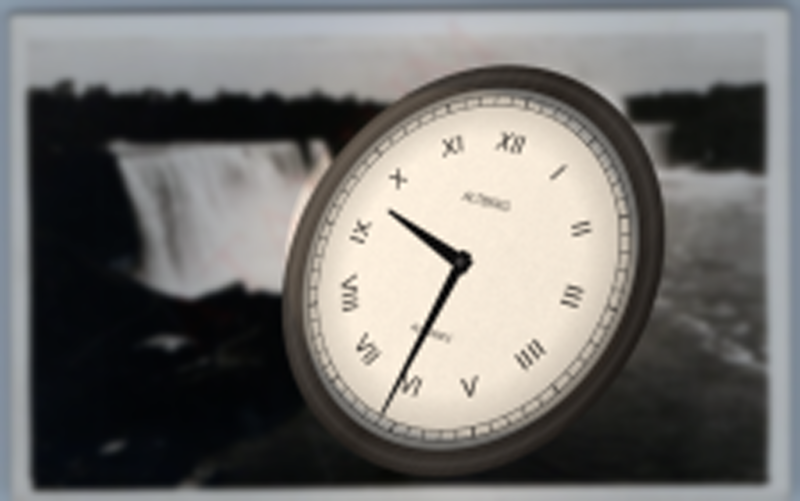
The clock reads {"hour": 9, "minute": 31}
